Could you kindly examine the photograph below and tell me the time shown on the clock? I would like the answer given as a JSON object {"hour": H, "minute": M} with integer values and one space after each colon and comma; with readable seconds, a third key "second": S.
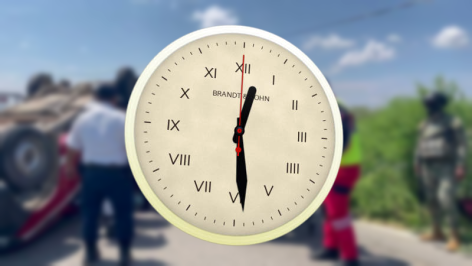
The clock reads {"hour": 12, "minute": 29, "second": 0}
